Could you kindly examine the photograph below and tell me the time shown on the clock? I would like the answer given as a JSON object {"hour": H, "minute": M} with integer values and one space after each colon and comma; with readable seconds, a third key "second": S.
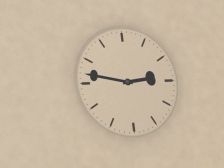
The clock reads {"hour": 2, "minute": 47}
